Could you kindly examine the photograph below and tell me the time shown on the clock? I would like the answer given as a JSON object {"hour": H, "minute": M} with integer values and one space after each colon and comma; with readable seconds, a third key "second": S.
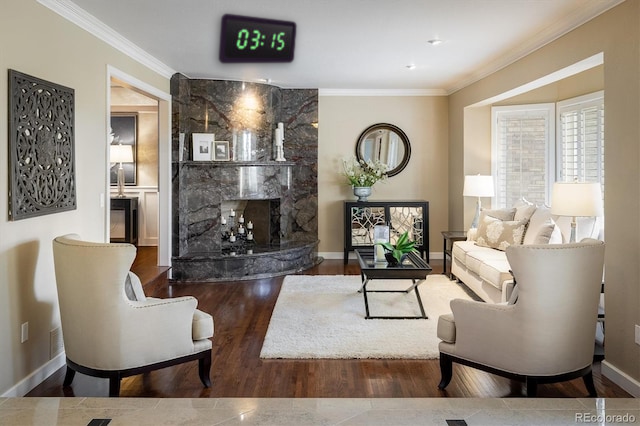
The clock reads {"hour": 3, "minute": 15}
